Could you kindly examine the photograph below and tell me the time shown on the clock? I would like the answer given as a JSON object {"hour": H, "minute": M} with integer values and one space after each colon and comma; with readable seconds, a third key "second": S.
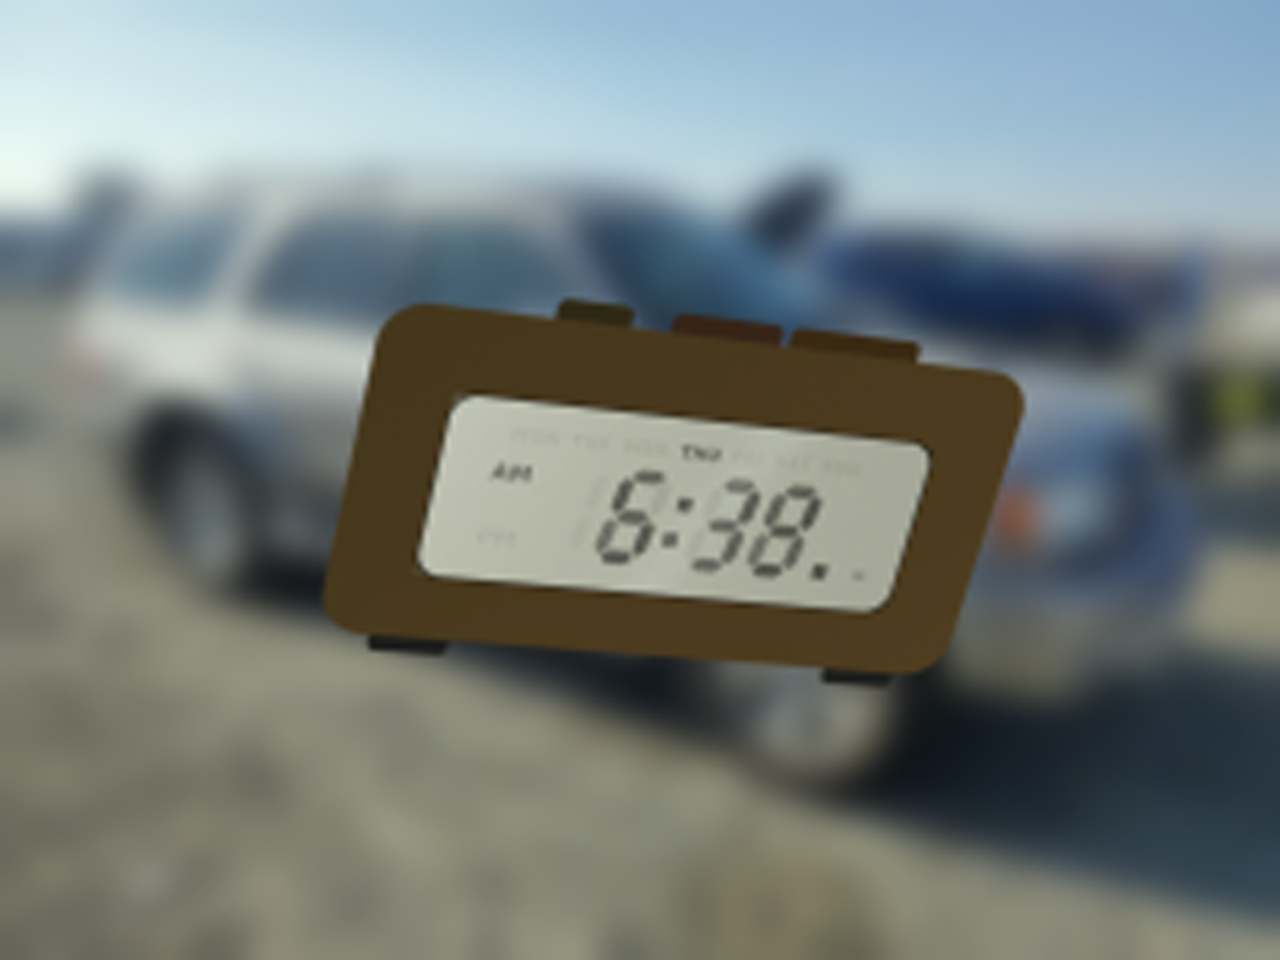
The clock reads {"hour": 6, "minute": 38}
